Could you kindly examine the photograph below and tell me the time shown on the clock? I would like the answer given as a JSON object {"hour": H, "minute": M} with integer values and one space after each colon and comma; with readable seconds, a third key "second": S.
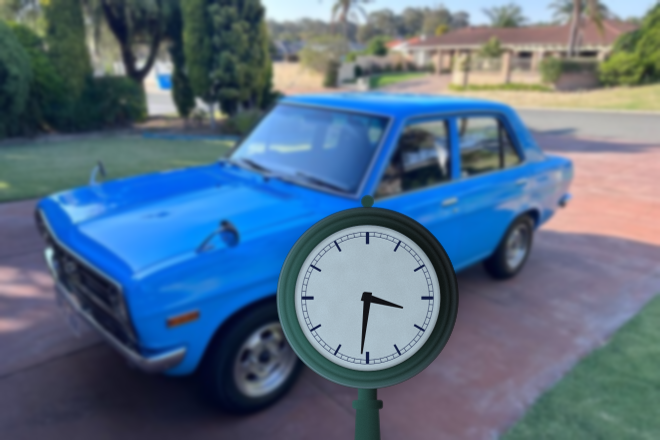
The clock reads {"hour": 3, "minute": 31}
